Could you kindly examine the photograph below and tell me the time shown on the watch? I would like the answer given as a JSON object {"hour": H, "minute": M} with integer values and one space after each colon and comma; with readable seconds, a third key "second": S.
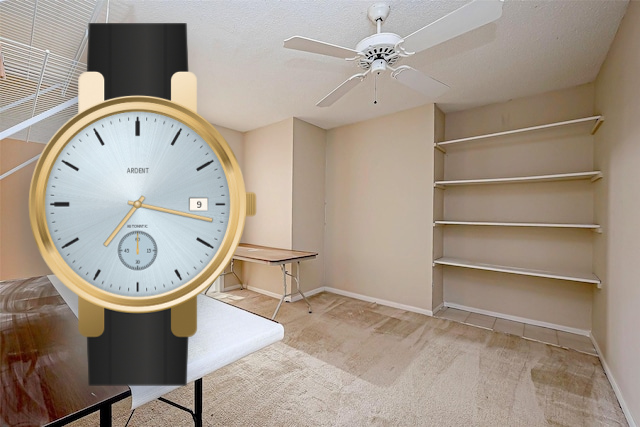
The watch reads {"hour": 7, "minute": 17}
